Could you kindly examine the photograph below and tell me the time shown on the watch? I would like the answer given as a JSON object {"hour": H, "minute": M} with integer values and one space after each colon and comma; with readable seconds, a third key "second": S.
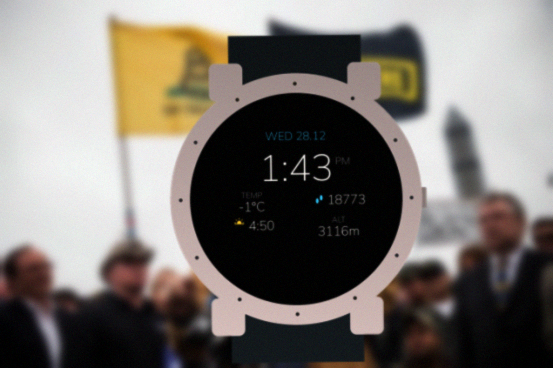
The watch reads {"hour": 1, "minute": 43}
